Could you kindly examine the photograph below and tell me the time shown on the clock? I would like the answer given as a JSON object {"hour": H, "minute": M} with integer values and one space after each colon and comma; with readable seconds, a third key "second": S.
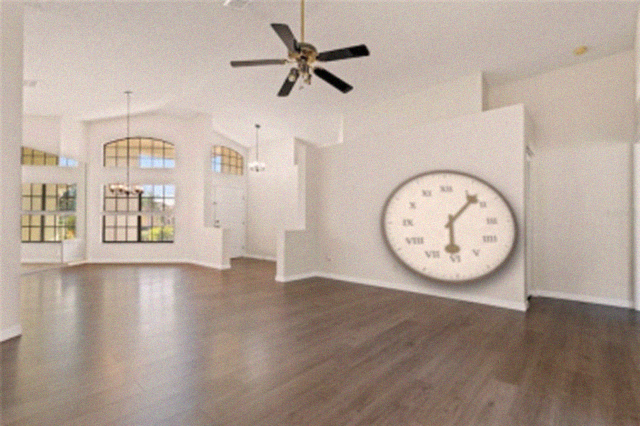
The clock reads {"hour": 6, "minute": 7}
